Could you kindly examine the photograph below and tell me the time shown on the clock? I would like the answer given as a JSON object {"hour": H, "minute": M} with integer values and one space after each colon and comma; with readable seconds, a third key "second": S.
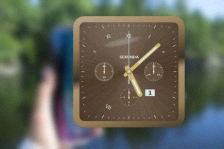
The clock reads {"hour": 5, "minute": 8}
